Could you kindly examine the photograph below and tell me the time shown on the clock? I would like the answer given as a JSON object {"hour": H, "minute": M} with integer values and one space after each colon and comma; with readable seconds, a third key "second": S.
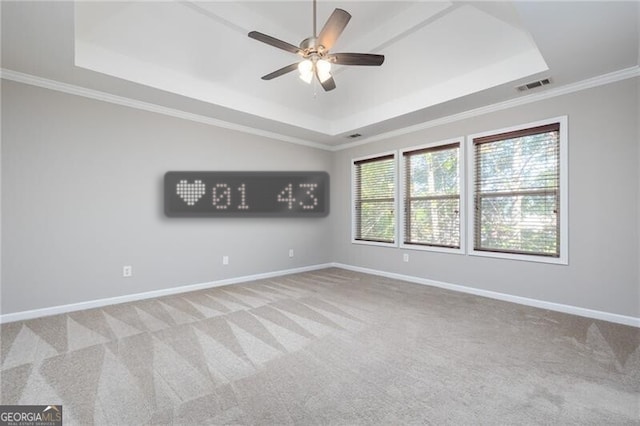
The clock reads {"hour": 1, "minute": 43}
